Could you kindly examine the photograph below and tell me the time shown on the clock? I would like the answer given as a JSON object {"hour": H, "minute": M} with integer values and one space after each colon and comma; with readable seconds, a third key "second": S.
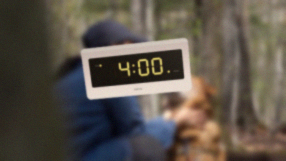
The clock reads {"hour": 4, "minute": 0}
